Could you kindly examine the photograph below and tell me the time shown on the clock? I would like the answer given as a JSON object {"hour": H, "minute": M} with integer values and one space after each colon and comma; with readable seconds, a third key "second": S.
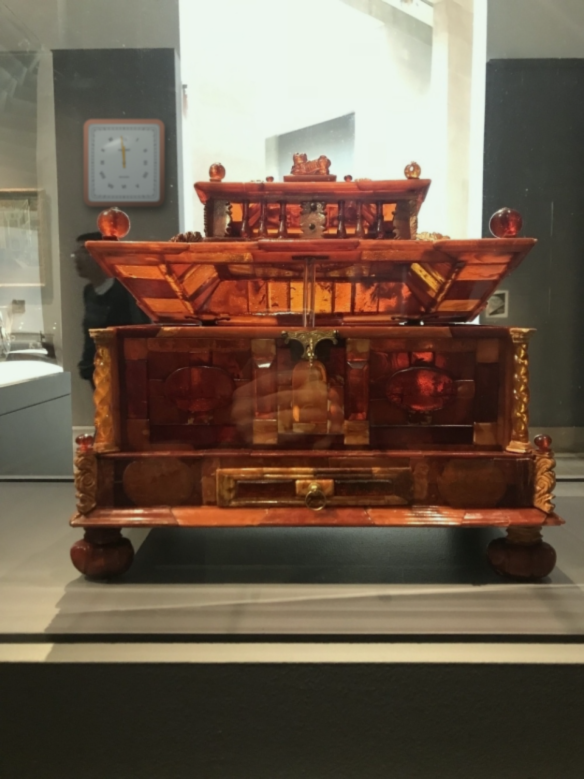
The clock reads {"hour": 11, "minute": 59}
